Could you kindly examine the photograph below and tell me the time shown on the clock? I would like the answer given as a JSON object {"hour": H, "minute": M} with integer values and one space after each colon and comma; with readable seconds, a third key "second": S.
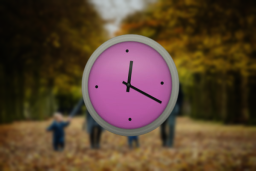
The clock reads {"hour": 12, "minute": 20}
